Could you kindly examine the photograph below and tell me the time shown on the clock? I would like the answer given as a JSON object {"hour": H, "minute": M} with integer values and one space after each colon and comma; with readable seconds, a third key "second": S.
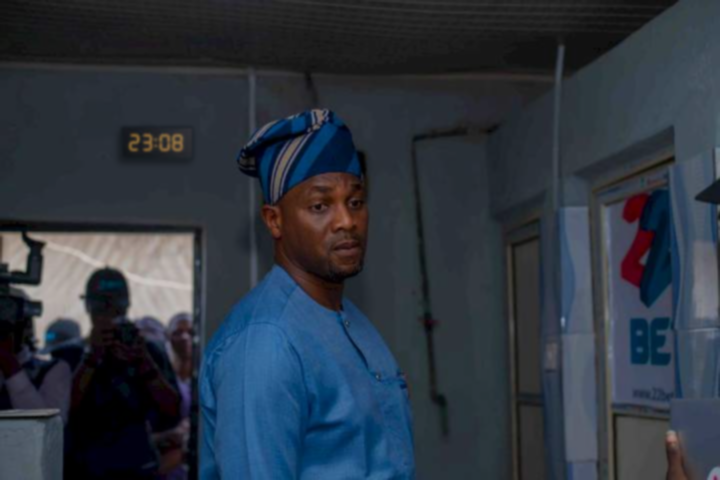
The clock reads {"hour": 23, "minute": 8}
